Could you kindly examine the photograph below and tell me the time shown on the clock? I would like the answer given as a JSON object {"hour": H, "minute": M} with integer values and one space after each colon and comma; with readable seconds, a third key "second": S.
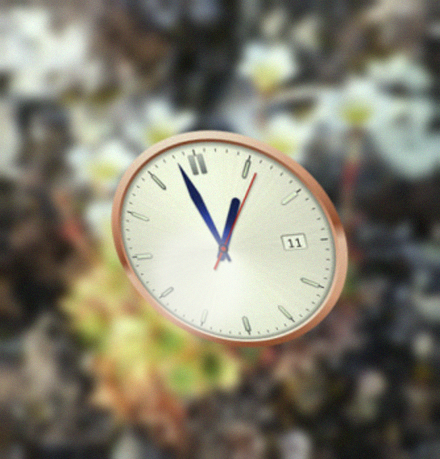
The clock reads {"hour": 12, "minute": 58, "second": 6}
